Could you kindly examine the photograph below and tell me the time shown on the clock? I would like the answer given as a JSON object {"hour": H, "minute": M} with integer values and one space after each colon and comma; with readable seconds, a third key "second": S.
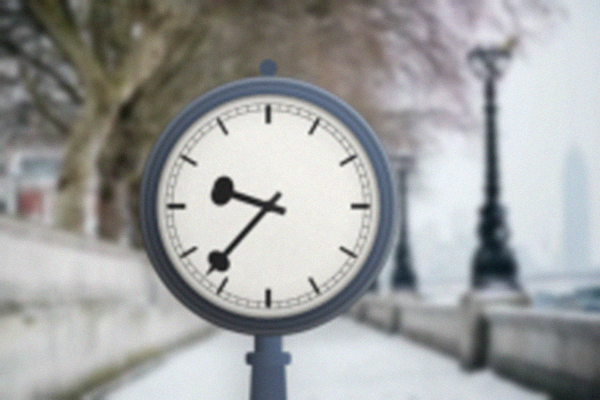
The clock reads {"hour": 9, "minute": 37}
